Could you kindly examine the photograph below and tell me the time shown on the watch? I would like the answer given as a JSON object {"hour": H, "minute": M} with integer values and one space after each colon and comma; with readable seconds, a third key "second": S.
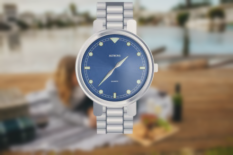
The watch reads {"hour": 1, "minute": 37}
